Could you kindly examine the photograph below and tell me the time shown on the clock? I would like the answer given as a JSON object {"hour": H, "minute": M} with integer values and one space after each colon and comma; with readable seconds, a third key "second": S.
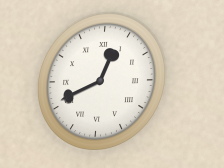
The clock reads {"hour": 12, "minute": 41}
